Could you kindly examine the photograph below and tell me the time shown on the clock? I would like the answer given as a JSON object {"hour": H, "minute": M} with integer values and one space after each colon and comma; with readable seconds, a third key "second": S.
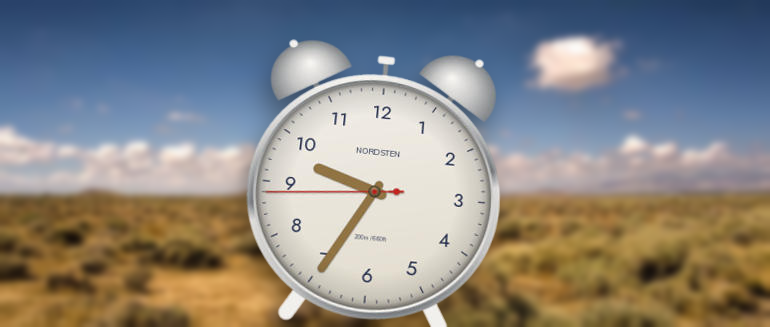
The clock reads {"hour": 9, "minute": 34, "second": 44}
